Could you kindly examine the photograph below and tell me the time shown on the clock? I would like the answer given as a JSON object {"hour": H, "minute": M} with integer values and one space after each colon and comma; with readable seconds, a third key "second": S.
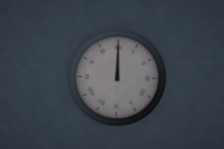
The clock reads {"hour": 12, "minute": 0}
